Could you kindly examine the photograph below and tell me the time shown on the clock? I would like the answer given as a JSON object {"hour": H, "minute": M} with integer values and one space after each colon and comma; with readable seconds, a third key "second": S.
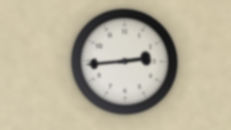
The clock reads {"hour": 2, "minute": 44}
